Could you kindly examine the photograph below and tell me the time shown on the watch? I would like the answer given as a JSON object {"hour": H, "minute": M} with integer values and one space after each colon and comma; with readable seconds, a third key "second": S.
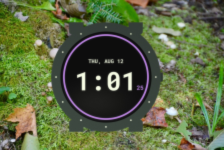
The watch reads {"hour": 1, "minute": 1}
